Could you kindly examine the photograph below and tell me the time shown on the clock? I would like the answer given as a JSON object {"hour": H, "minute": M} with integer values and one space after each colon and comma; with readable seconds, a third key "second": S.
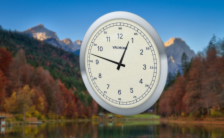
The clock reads {"hour": 12, "minute": 47}
